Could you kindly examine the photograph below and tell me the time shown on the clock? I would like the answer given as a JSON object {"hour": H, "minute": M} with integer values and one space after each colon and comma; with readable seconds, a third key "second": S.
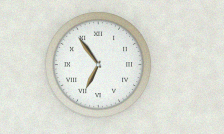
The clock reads {"hour": 6, "minute": 54}
